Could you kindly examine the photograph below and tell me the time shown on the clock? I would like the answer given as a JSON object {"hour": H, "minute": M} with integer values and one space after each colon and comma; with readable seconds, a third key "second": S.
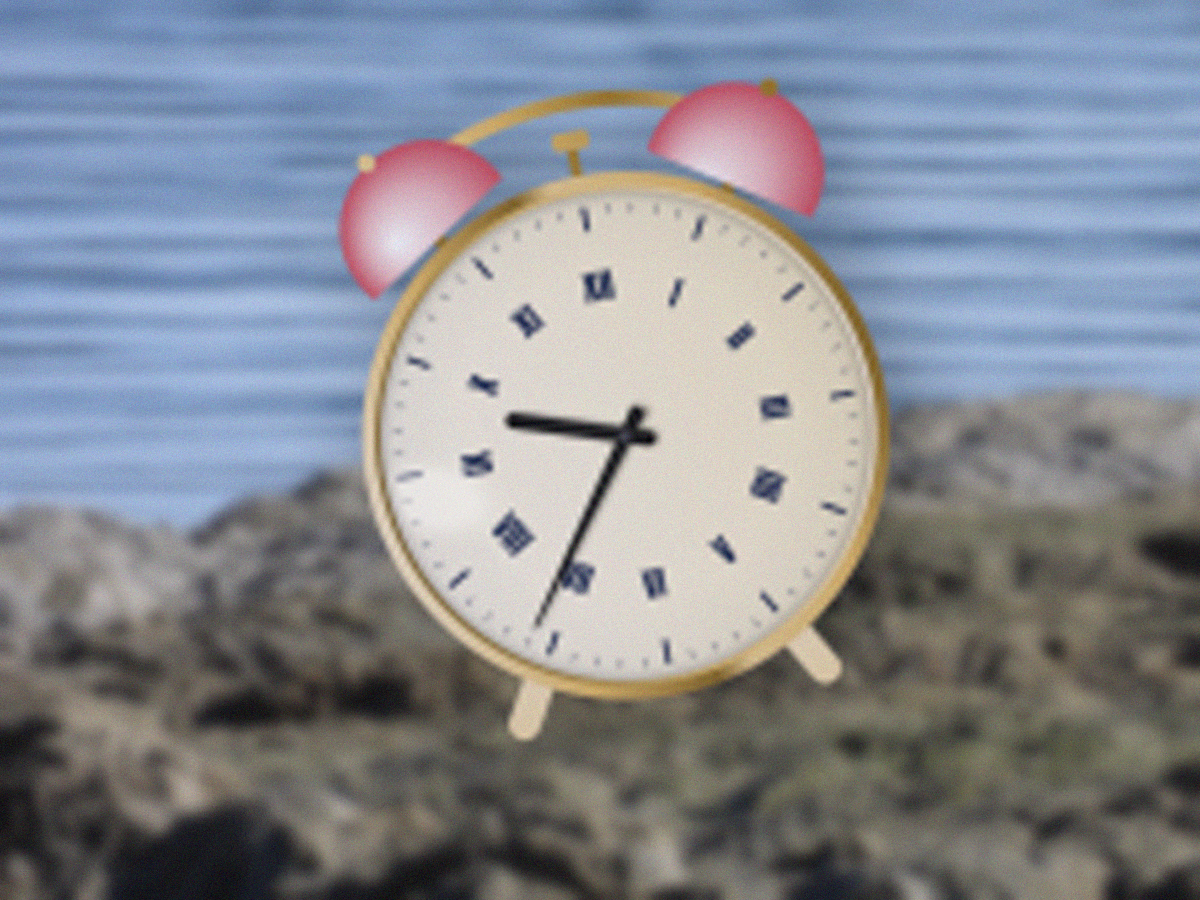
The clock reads {"hour": 9, "minute": 36}
